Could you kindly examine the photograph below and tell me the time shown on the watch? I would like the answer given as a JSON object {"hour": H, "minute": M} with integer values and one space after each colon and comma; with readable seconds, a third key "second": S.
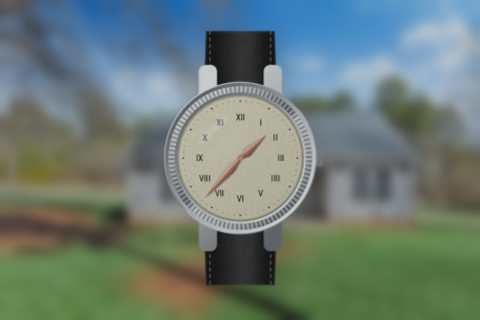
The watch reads {"hour": 1, "minute": 37}
